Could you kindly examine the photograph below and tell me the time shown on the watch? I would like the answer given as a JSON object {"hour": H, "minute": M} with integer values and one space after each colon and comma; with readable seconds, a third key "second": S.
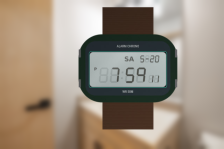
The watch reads {"hour": 7, "minute": 59, "second": 11}
